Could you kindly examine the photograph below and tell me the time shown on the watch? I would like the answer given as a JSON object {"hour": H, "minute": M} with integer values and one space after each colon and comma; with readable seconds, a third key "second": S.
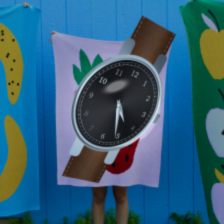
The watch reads {"hour": 4, "minute": 26}
